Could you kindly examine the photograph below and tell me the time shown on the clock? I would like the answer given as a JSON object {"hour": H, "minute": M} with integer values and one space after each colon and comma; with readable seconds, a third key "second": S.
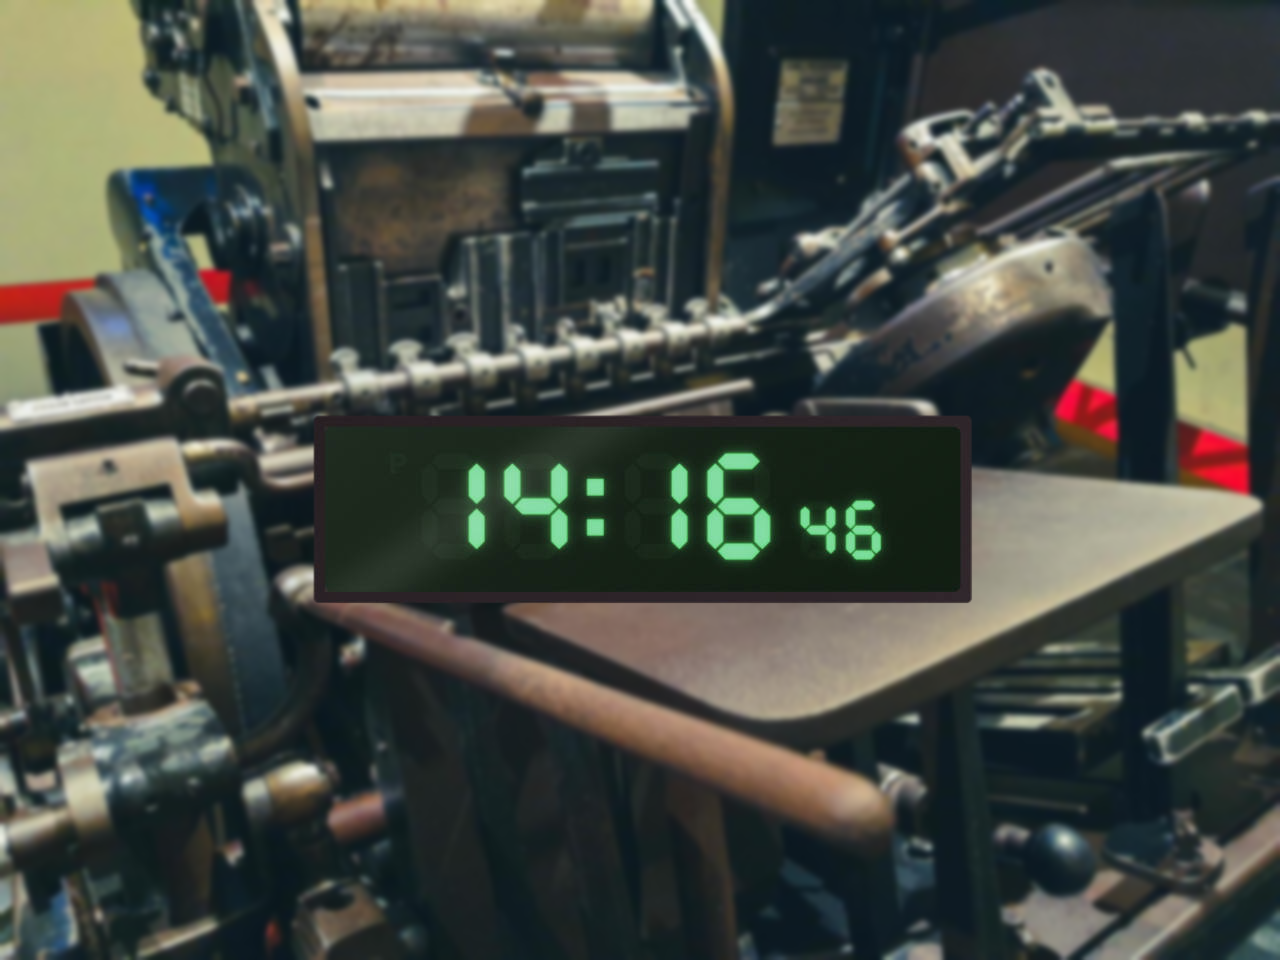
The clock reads {"hour": 14, "minute": 16, "second": 46}
